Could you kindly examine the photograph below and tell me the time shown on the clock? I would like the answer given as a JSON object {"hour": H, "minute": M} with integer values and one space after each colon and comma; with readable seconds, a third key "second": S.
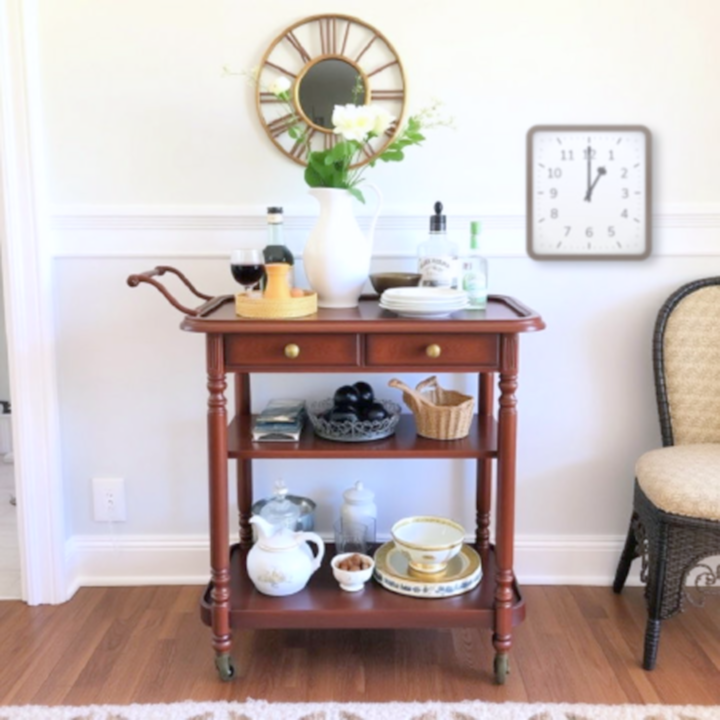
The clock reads {"hour": 1, "minute": 0}
